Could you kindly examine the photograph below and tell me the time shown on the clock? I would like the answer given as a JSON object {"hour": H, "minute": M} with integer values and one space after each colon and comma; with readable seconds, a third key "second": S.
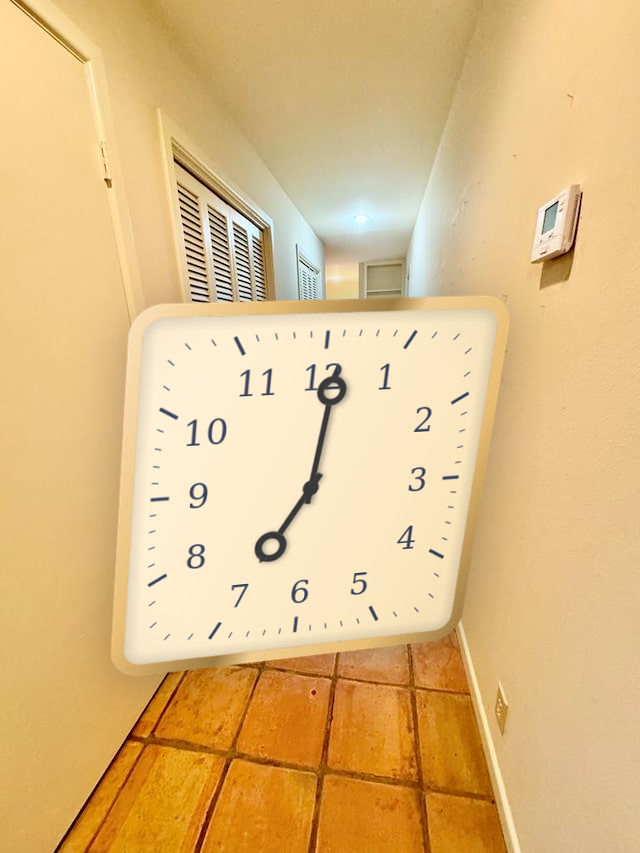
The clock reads {"hour": 7, "minute": 1}
